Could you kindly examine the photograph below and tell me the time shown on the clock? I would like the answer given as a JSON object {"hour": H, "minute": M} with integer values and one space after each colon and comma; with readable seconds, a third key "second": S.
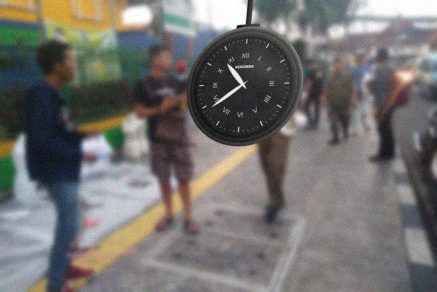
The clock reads {"hour": 10, "minute": 39}
